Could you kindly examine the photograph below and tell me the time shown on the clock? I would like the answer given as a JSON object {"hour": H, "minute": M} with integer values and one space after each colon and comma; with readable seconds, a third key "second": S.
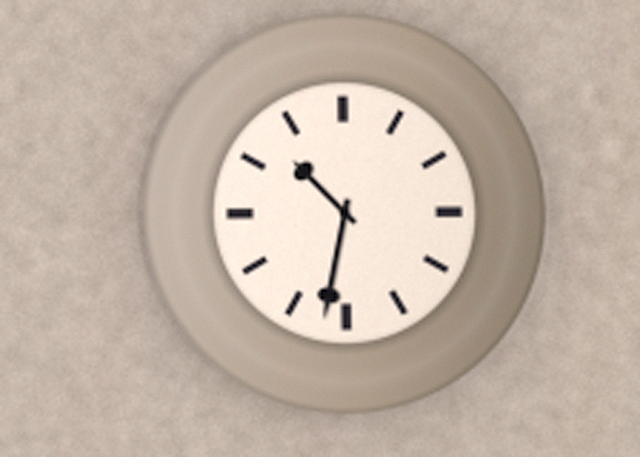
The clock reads {"hour": 10, "minute": 32}
